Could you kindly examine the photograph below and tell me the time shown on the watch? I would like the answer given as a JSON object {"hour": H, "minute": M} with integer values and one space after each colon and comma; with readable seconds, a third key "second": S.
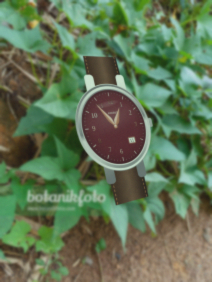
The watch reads {"hour": 12, "minute": 54}
